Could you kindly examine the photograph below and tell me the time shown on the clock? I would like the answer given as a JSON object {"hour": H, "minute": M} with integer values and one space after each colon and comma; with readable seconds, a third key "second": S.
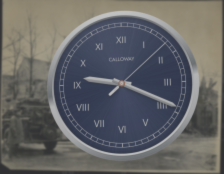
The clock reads {"hour": 9, "minute": 19, "second": 8}
